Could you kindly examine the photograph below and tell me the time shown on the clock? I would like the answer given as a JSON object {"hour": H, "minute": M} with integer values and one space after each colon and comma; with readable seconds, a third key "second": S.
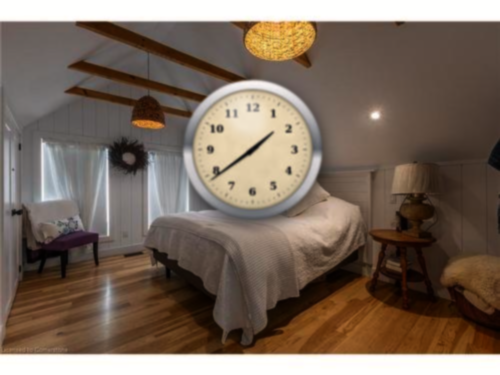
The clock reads {"hour": 1, "minute": 39}
